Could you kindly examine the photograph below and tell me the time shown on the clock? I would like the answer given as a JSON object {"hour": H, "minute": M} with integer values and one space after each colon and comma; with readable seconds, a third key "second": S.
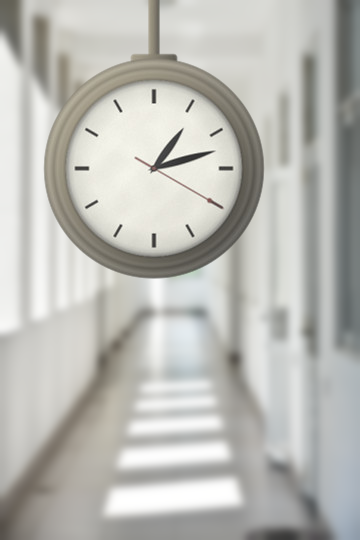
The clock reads {"hour": 1, "minute": 12, "second": 20}
